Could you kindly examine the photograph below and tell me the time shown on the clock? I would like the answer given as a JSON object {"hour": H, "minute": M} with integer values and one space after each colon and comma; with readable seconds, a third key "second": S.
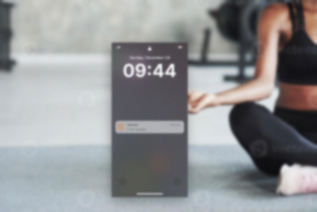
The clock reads {"hour": 9, "minute": 44}
